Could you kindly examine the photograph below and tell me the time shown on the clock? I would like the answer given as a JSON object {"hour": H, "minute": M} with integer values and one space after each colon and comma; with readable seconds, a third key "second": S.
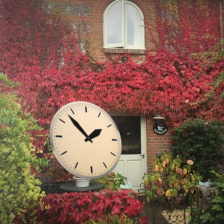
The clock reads {"hour": 1, "minute": 53}
